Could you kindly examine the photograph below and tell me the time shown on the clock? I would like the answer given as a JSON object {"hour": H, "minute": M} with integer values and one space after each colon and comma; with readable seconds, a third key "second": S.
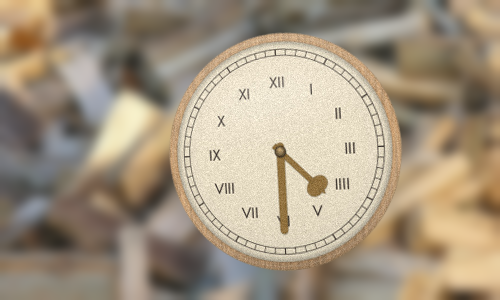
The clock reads {"hour": 4, "minute": 30}
